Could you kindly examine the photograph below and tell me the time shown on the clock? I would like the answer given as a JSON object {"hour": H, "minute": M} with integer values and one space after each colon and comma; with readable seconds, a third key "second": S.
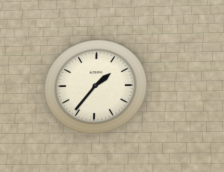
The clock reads {"hour": 1, "minute": 36}
